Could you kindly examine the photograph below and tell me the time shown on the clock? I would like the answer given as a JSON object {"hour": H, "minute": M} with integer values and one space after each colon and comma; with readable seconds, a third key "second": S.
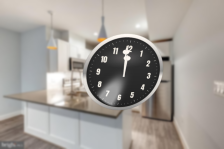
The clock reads {"hour": 11, "minute": 59}
